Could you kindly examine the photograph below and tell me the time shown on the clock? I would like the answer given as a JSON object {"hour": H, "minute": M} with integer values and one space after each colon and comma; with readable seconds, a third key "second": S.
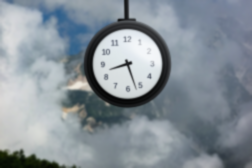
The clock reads {"hour": 8, "minute": 27}
